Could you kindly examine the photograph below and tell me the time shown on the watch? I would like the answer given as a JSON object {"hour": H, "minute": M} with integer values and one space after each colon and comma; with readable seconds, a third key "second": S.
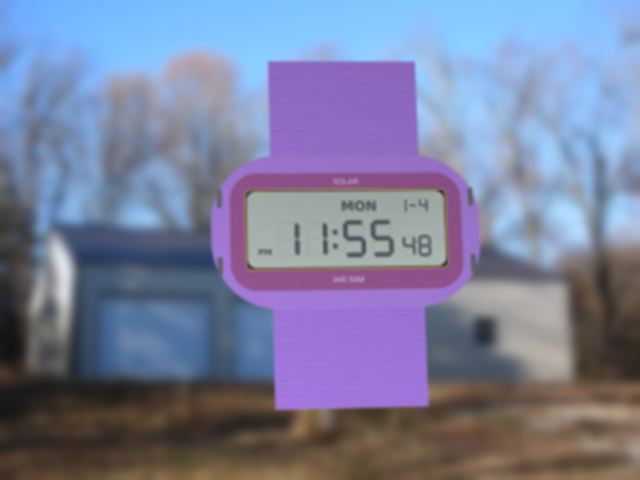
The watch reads {"hour": 11, "minute": 55, "second": 48}
